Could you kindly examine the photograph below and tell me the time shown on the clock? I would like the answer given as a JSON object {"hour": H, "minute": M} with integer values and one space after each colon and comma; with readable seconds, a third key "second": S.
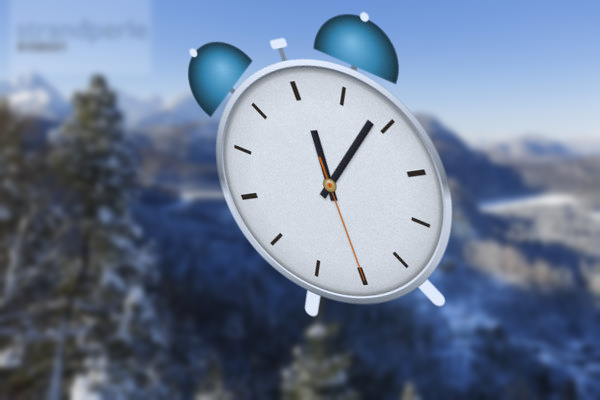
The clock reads {"hour": 12, "minute": 8, "second": 30}
